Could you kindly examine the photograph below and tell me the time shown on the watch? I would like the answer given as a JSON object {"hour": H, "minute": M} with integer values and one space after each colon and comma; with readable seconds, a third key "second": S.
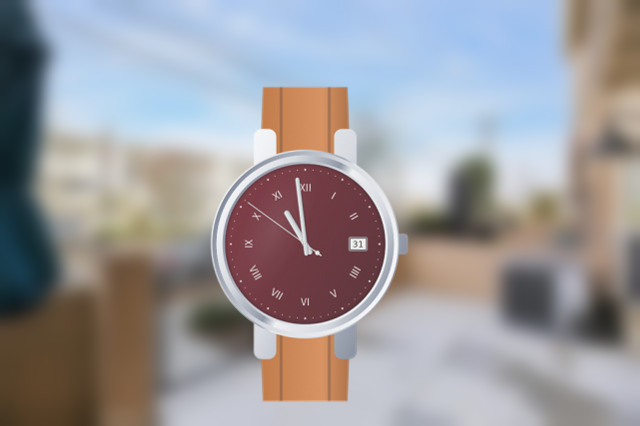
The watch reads {"hour": 10, "minute": 58, "second": 51}
